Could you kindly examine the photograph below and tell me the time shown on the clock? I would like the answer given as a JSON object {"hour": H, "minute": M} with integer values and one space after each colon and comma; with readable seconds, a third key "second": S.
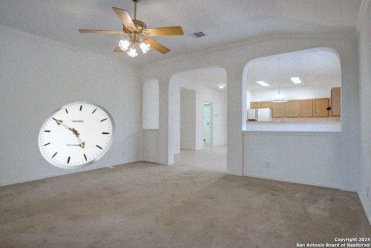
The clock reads {"hour": 4, "minute": 50}
